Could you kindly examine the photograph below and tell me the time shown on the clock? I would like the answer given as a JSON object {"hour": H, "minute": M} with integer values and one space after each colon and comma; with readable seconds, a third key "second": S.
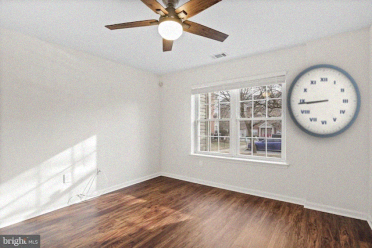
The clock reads {"hour": 8, "minute": 44}
